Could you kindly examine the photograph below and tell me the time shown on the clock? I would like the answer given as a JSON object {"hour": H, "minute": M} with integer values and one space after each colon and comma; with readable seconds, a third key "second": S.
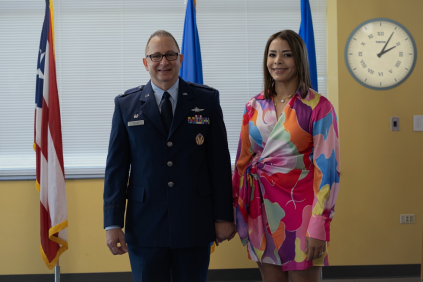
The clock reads {"hour": 2, "minute": 5}
